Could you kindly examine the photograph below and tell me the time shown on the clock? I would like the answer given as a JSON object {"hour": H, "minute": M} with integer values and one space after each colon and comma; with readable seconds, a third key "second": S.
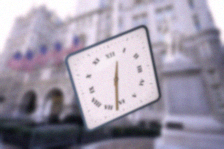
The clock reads {"hour": 12, "minute": 32}
